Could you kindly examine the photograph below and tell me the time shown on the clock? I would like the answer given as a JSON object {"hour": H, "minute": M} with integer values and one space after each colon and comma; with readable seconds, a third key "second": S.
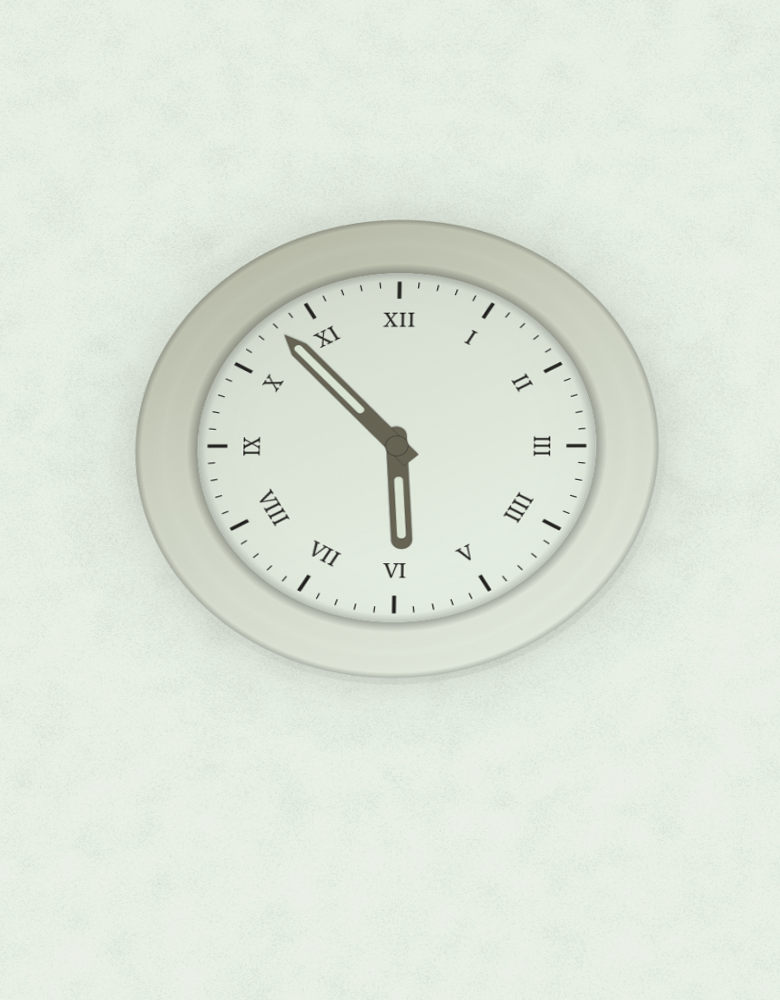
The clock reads {"hour": 5, "minute": 53}
